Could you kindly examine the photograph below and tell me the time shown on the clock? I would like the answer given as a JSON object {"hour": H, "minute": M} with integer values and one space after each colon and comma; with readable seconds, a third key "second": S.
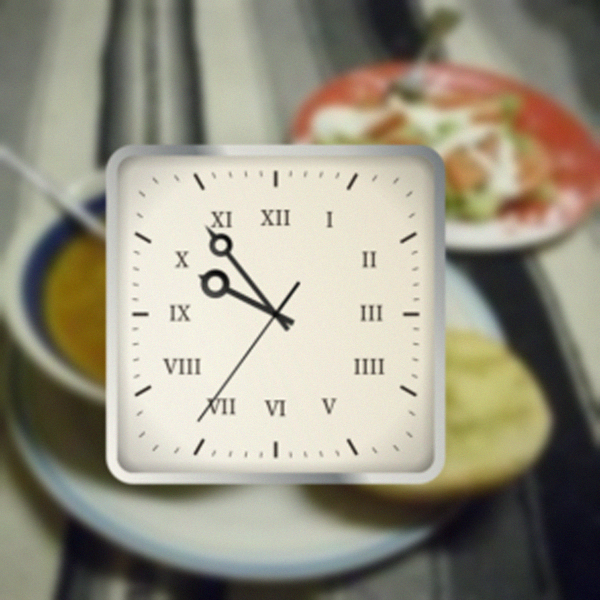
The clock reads {"hour": 9, "minute": 53, "second": 36}
